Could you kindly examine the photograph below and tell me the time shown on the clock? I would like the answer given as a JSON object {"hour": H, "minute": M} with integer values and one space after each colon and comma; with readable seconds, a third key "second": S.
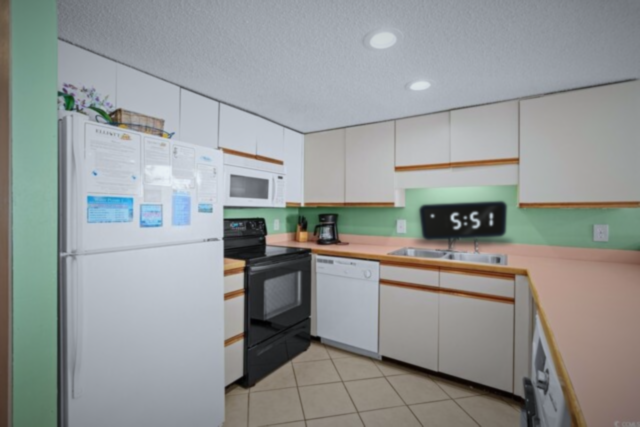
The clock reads {"hour": 5, "minute": 51}
